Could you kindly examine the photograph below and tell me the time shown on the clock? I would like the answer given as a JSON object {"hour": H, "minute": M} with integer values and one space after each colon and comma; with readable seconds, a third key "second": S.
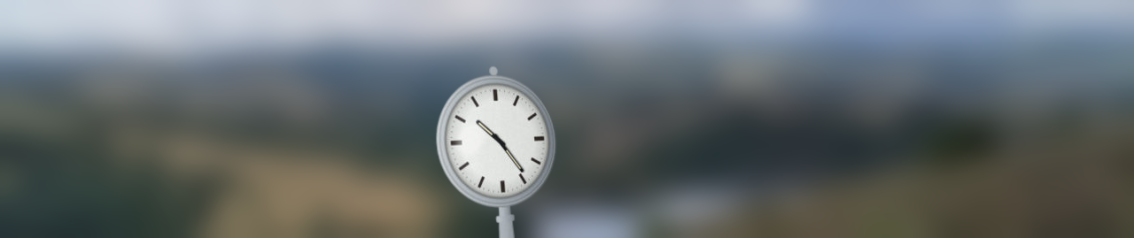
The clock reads {"hour": 10, "minute": 24}
